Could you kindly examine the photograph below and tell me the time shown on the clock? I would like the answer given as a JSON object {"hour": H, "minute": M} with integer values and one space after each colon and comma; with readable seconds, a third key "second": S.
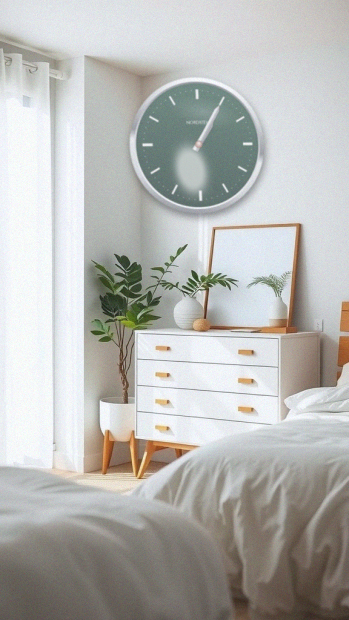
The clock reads {"hour": 1, "minute": 5}
